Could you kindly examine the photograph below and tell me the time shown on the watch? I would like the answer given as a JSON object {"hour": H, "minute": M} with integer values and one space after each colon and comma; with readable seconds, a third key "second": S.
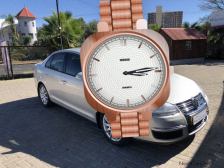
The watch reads {"hour": 3, "minute": 14}
